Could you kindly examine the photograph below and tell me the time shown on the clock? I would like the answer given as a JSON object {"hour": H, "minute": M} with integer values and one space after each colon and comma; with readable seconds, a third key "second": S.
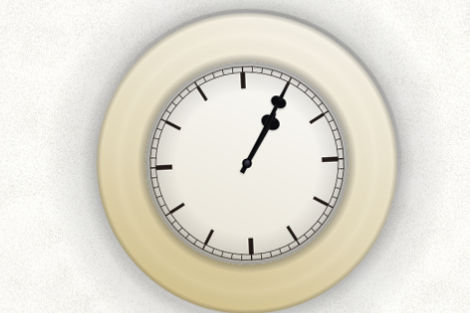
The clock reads {"hour": 1, "minute": 5}
